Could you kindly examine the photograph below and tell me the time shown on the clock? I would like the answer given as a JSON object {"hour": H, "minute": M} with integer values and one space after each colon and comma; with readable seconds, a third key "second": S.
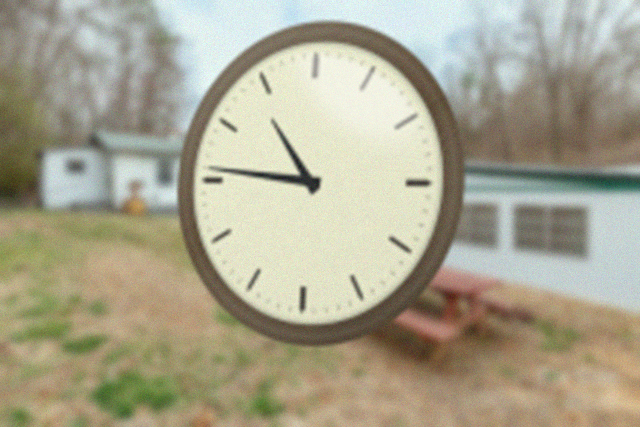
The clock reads {"hour": 10, "minute": 46}
